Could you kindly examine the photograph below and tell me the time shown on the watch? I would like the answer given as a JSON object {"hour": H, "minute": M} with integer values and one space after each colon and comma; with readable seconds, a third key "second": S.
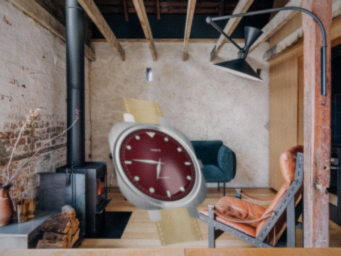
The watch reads {"hour": 6, "minute": 46}
